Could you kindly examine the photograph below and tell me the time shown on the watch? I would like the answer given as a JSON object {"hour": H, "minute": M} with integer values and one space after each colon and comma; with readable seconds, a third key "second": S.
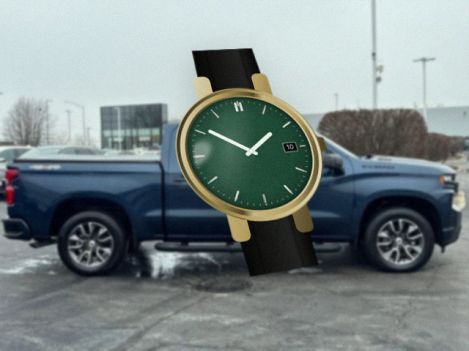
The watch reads {"hour": 1, "minute": 51}
